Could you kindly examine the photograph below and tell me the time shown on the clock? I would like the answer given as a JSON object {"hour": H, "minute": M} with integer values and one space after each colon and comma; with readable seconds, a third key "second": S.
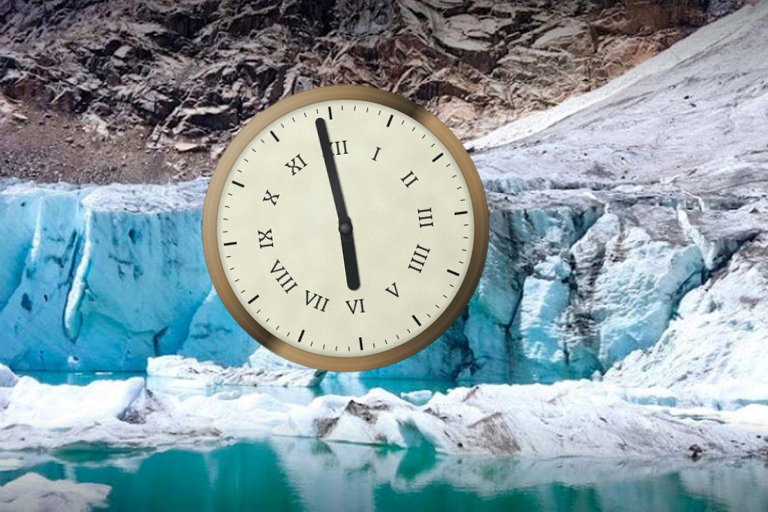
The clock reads {"hour": 5, "minute": 59}
